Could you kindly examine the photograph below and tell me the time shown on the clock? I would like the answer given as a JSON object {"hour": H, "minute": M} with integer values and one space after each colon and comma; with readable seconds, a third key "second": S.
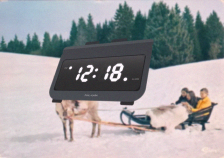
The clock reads {"hour": 12, "minute": 18}
